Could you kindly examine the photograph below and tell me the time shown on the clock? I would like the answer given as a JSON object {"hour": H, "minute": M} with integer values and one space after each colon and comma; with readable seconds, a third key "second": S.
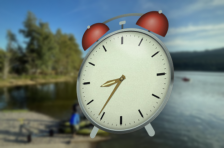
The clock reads {"hour": 8, "minute": 36}
